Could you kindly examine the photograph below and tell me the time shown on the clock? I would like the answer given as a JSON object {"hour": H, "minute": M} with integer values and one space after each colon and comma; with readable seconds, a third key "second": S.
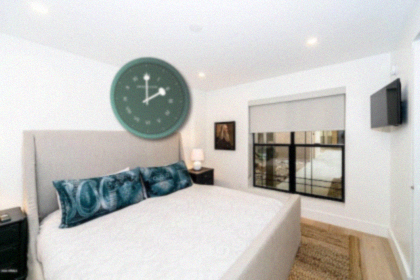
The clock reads {"hour": 2, "minute": 0}
